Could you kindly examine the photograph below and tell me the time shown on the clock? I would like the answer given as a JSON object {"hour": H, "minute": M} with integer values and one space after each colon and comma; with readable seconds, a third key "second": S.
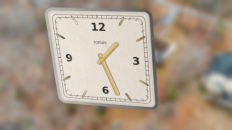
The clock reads {"hour": 1, "minute": 27}
